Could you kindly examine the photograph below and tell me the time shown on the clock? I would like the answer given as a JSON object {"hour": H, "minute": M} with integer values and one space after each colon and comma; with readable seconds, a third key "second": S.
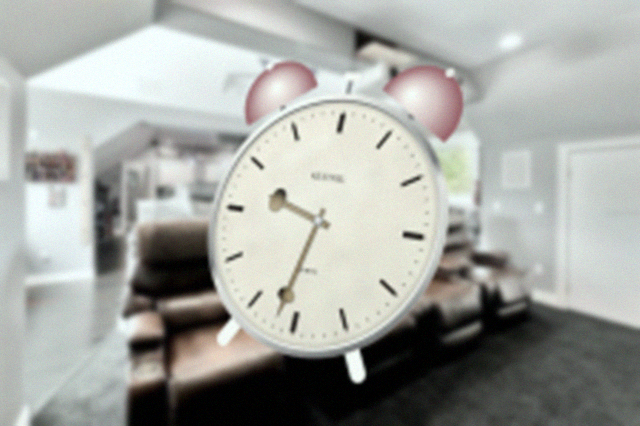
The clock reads {"hour": 9, "minute": 32}
